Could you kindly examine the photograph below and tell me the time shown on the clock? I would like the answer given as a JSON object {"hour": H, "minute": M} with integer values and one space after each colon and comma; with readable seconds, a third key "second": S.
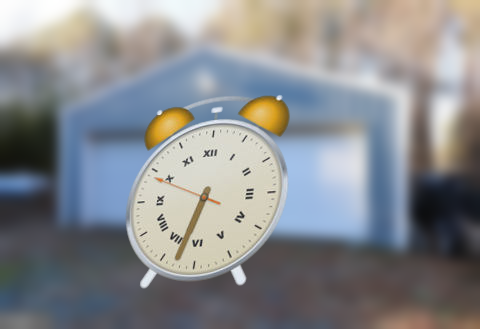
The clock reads {"hour": 6, "minute": 32, "second": 49}
